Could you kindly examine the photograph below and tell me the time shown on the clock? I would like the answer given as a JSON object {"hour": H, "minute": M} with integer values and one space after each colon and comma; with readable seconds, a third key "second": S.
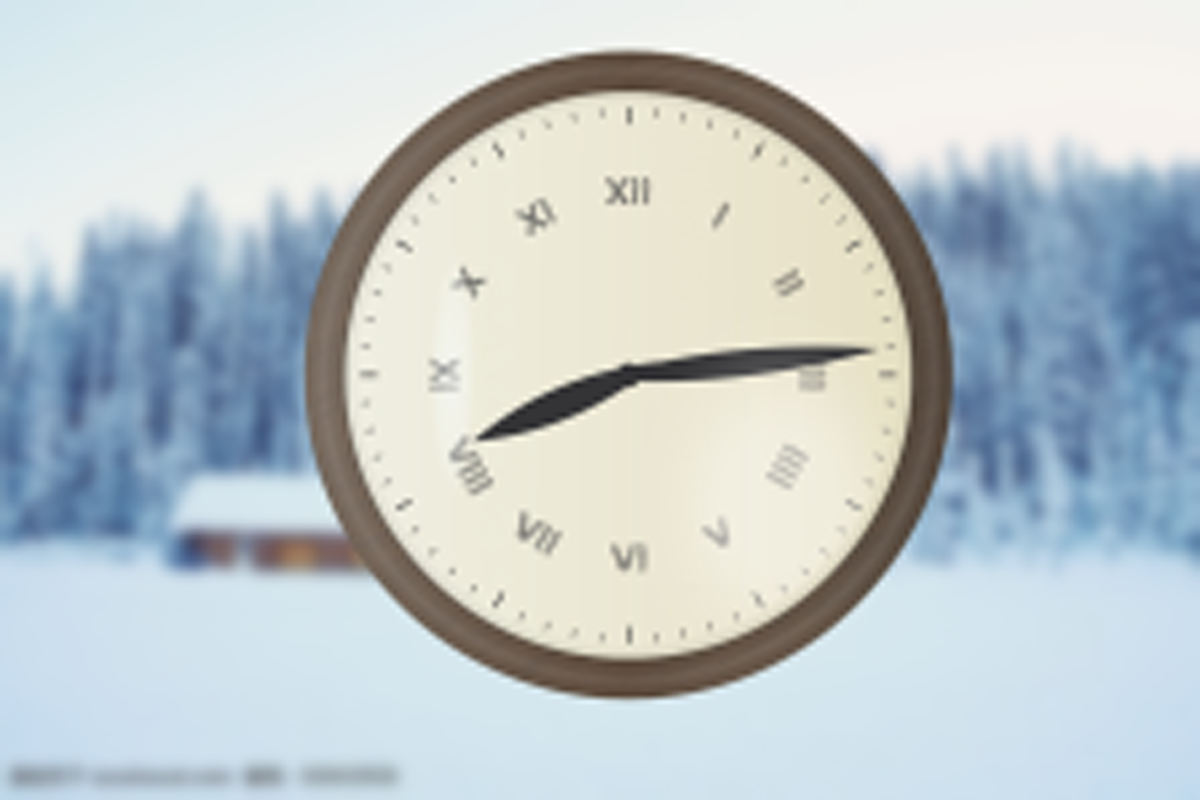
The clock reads {"hour": 8, "minute": 14}
